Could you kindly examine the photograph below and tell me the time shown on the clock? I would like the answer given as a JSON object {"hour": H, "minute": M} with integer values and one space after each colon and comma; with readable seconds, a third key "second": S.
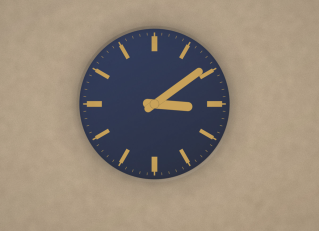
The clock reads {"hour": 3, "minute": 9}
